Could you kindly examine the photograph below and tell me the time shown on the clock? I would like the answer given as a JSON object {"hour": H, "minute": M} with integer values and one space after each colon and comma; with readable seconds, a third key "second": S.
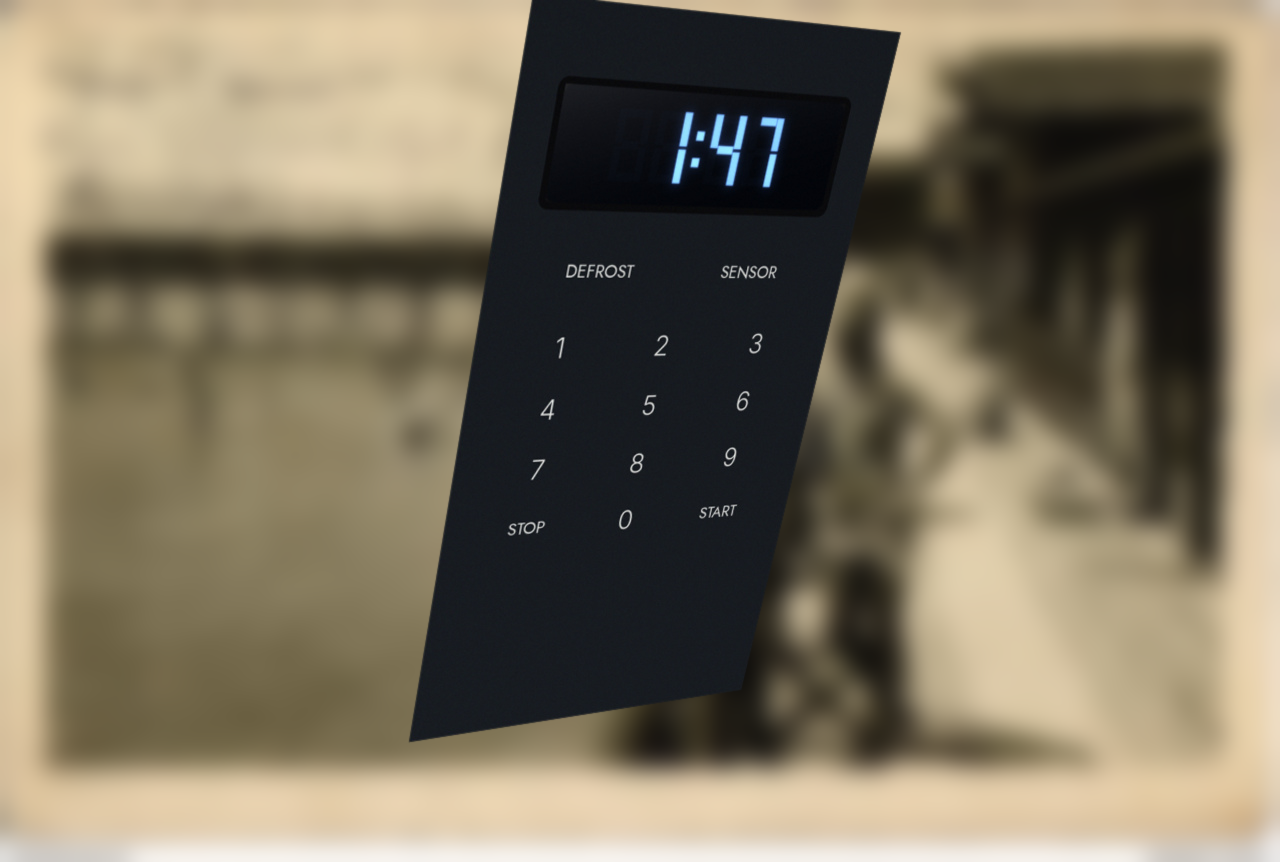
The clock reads {"hour": 1, "minute": 47}
